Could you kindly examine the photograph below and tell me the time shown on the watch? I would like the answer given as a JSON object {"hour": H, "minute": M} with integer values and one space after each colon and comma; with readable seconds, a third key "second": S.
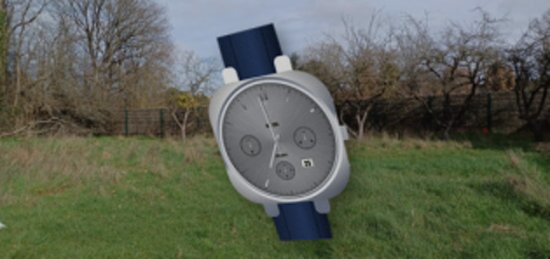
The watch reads {"hour": 6, "minute": 59}
